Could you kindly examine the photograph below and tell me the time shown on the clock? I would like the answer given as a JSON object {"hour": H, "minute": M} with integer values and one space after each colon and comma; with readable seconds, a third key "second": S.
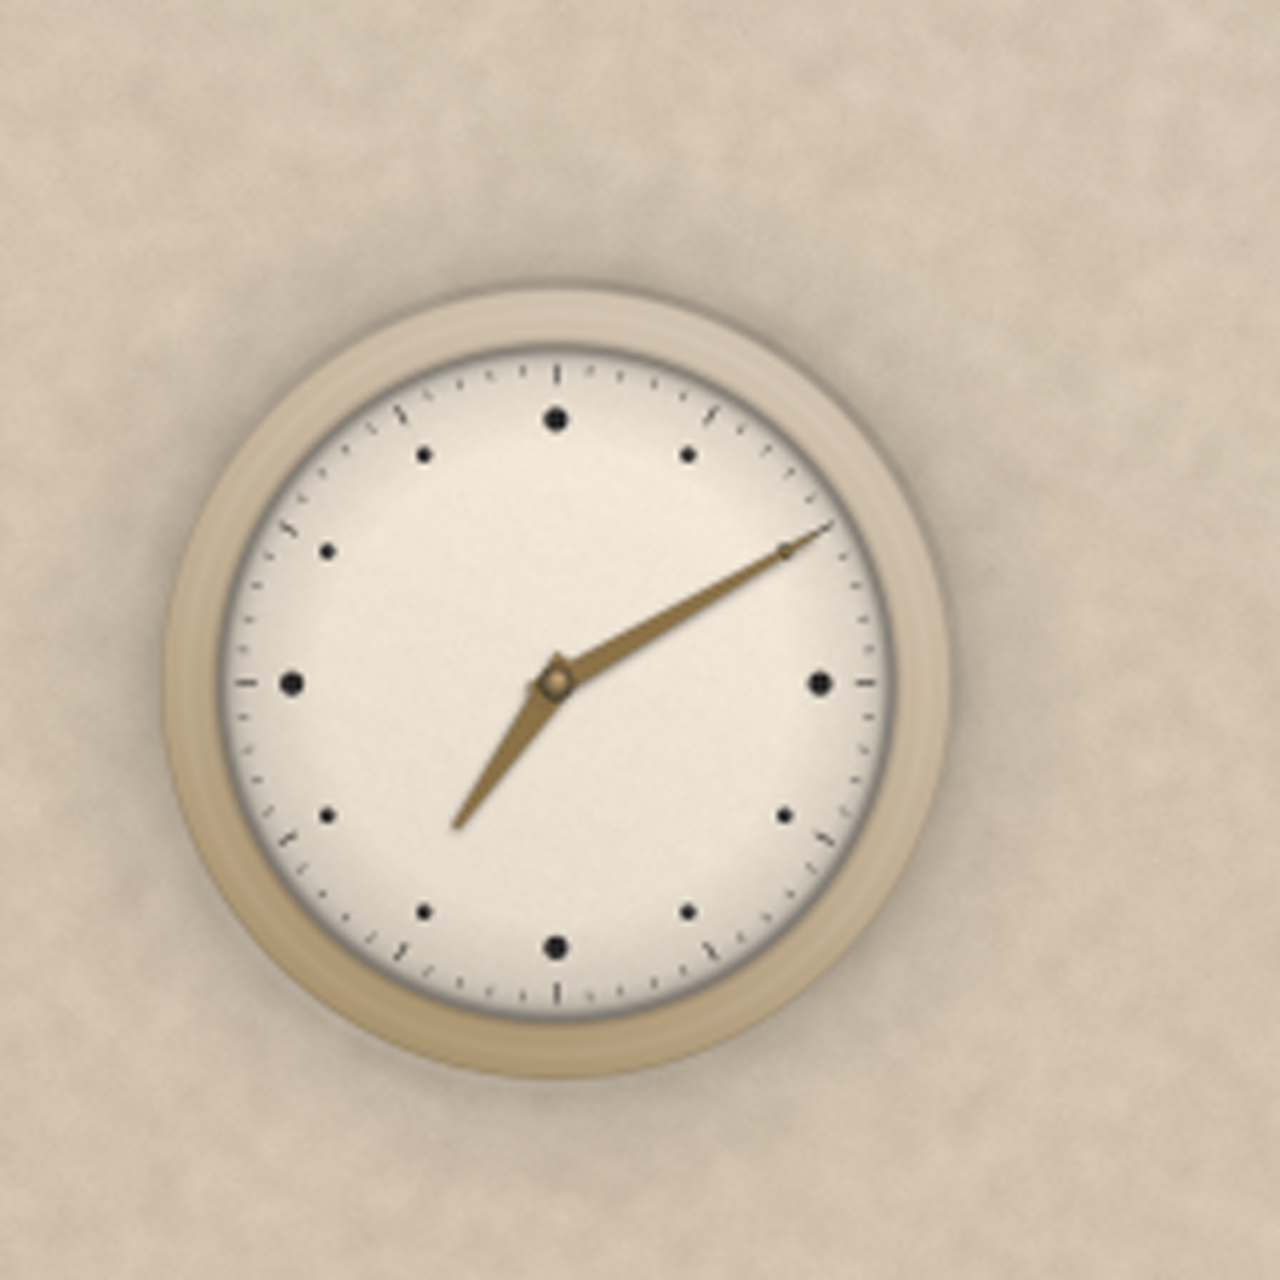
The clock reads {"hour": 7, "minute": 10}
